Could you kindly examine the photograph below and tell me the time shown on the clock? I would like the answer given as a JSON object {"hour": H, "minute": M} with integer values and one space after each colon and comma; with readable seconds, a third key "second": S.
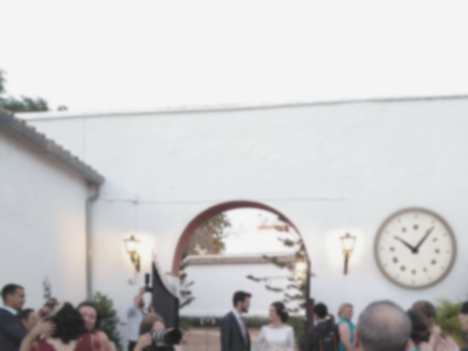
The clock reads {"hour": 10, "minute": 6}
